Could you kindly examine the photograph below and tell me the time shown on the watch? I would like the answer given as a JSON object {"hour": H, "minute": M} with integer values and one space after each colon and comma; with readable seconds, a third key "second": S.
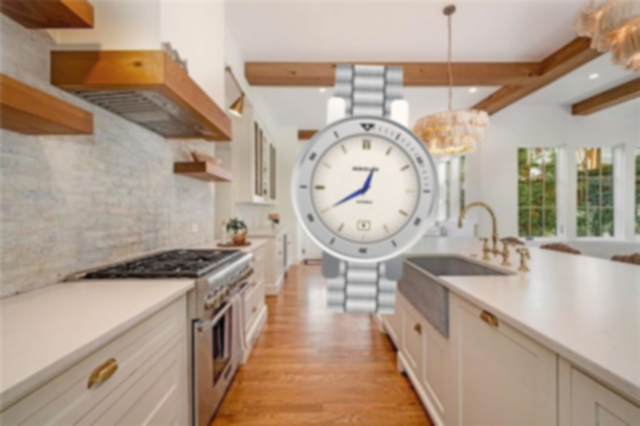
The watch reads {"hour": 12, "minute": 40}
